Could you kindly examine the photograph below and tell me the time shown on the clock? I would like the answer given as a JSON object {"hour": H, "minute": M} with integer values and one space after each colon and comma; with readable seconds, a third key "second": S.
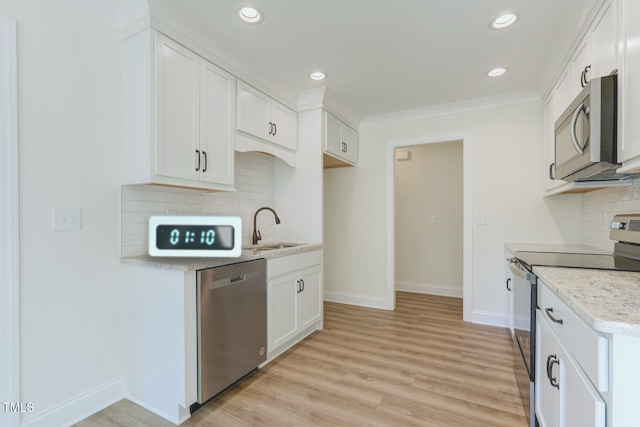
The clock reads {"hour": 1, "minute": 10}
